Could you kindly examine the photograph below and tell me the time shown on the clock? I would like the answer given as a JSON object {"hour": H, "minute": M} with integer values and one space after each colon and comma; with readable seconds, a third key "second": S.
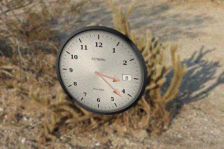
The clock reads {"hour": 3, "minute": 22}
